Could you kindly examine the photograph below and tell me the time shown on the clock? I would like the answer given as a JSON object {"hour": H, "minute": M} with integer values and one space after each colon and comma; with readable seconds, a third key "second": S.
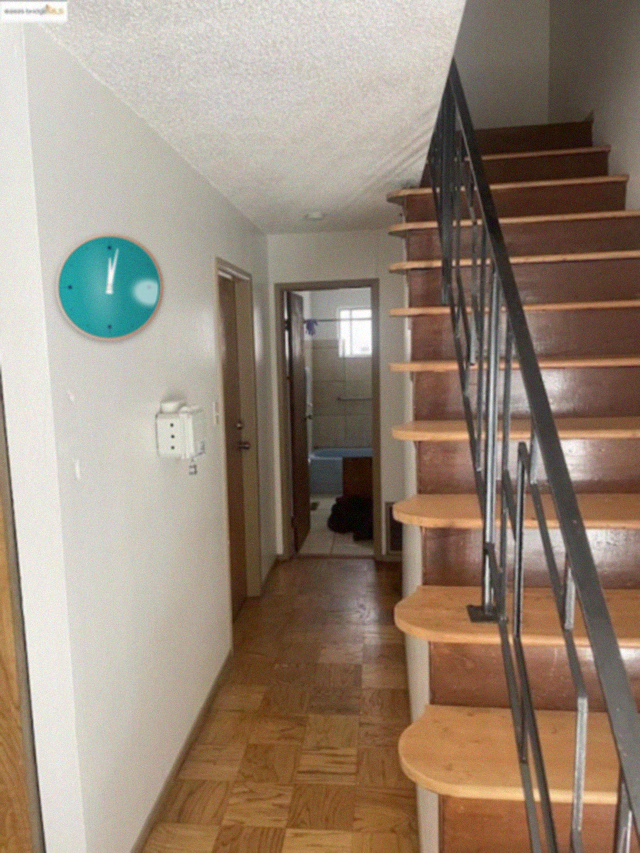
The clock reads {"hour": 12, "minute": 2}
